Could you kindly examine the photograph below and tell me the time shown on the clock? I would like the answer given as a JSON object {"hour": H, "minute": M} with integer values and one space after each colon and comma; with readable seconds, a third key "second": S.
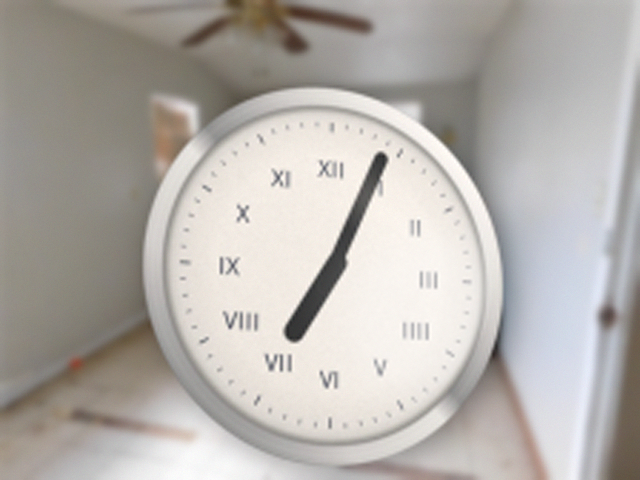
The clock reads {"hour": 7, "minute": 4}
